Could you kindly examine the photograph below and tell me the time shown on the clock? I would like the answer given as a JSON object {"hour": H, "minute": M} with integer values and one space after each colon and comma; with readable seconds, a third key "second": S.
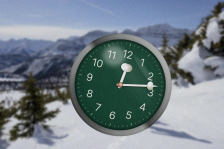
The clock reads {"hour": 12, "minute": 13}
